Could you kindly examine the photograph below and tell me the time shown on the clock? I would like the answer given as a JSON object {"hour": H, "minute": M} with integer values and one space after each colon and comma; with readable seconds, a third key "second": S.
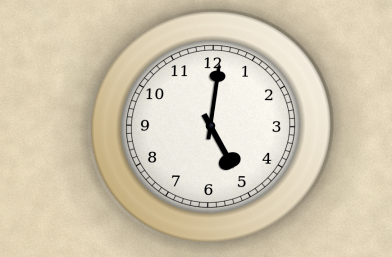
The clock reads {"hour": 5, "minute": 1}
